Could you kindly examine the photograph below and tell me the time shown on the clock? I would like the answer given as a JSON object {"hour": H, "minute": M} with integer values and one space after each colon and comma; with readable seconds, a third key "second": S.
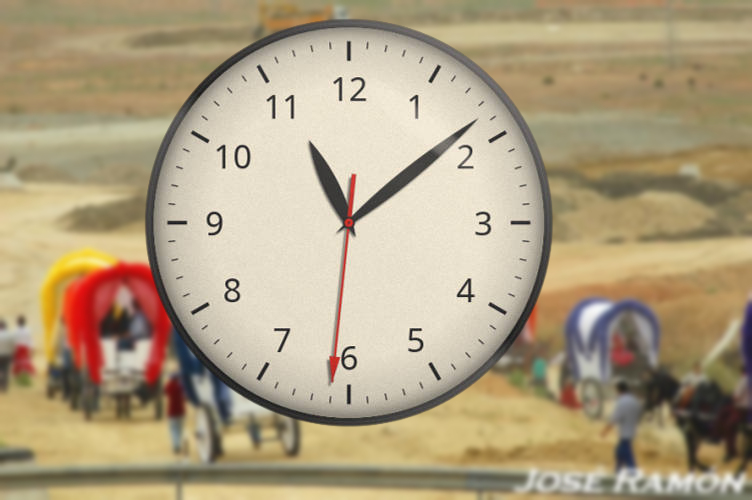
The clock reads {"hour": 11, "minute": 8, "second": 31}
